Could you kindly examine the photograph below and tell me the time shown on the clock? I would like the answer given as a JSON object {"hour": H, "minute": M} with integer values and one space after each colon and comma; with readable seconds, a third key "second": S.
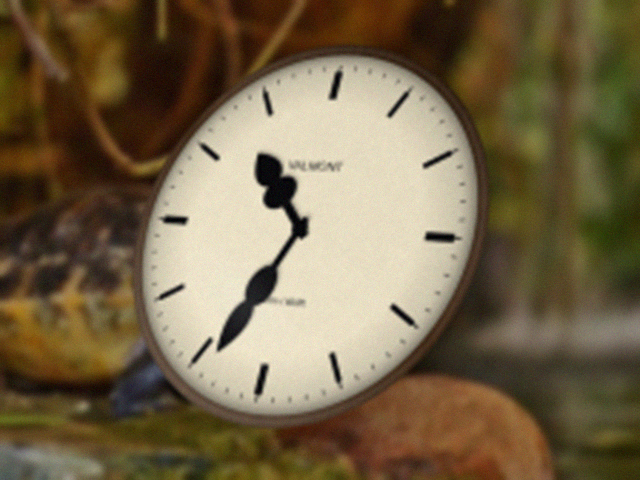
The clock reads {"hour": 10, "minute": 34}
